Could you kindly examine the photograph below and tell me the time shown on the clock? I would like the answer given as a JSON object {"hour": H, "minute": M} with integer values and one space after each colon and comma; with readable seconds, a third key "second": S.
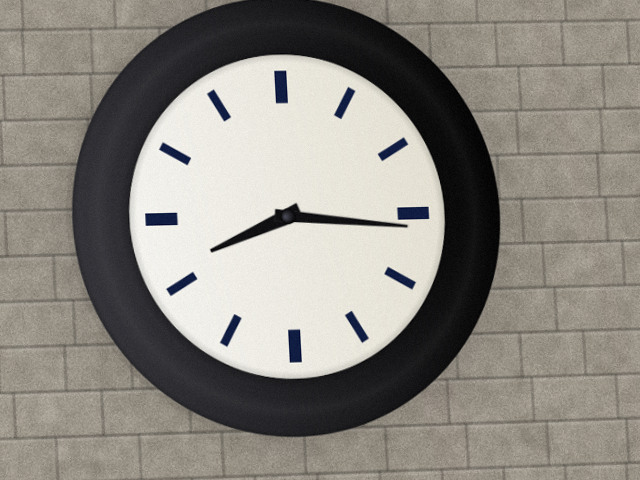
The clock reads {"hour": 8, "minute": 16}
